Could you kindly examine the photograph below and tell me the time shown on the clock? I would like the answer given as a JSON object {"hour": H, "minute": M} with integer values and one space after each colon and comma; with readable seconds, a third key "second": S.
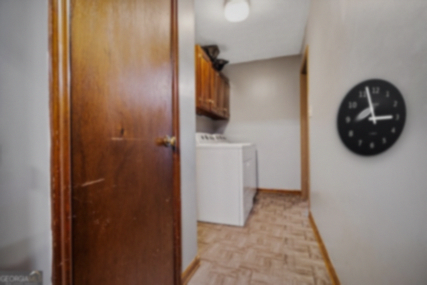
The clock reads {"hour": 2, "minute": 57}
